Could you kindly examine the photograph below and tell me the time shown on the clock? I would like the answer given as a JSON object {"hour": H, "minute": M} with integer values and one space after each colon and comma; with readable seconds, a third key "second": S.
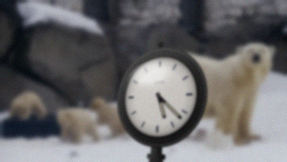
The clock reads {"hour": 5, "minute": 22}
